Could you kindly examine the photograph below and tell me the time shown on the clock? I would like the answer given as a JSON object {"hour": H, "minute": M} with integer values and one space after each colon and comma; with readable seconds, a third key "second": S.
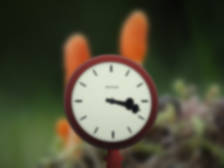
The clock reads {"hour": 3, "minute": 18}
